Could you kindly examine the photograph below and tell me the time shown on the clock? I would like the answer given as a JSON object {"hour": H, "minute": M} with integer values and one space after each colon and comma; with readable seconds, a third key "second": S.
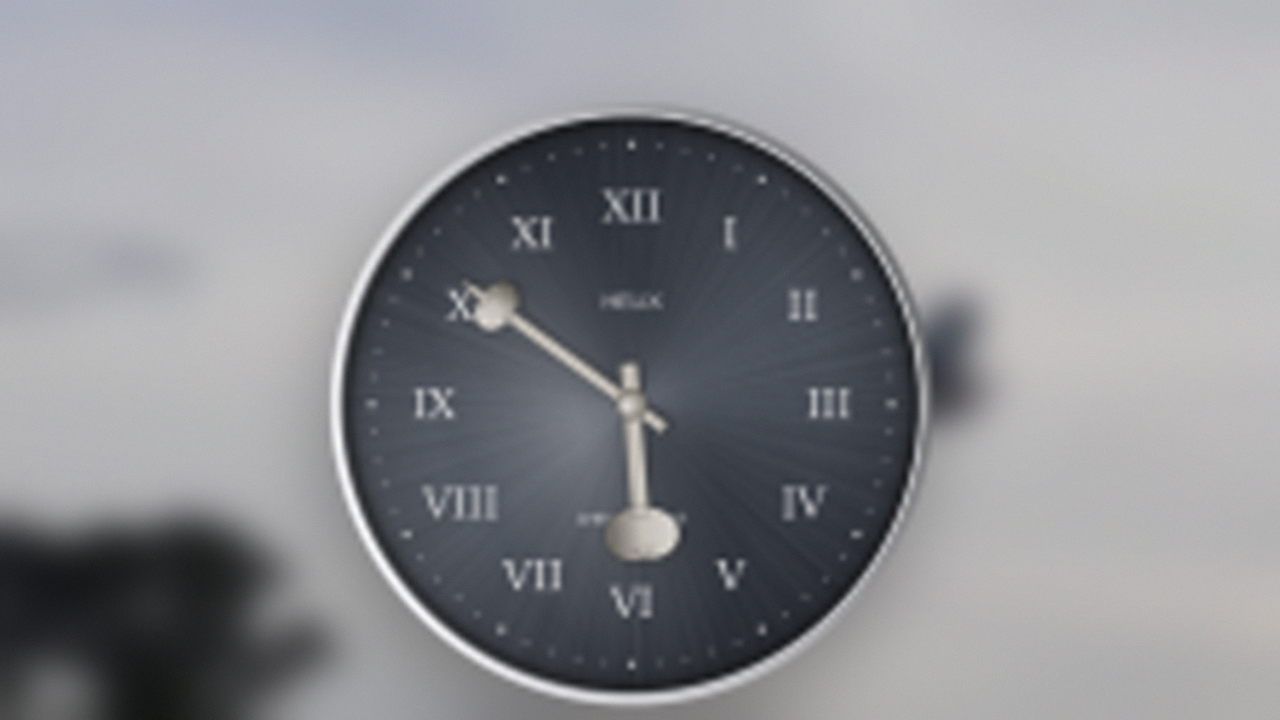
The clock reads {"hour": 5, "minute": 51}
